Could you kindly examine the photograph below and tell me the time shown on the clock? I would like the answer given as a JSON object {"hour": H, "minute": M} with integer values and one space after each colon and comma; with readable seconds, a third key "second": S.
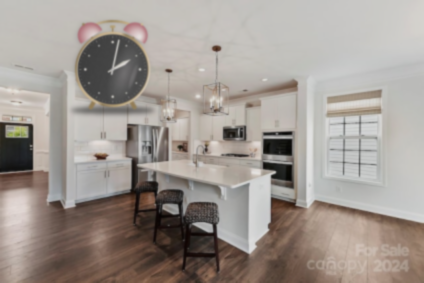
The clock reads {"hour": 2, "minute": 2}
